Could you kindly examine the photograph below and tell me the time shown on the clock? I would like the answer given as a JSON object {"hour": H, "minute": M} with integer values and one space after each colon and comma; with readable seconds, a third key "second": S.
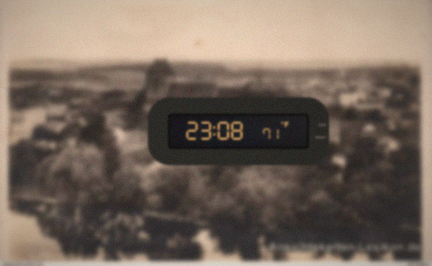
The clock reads {"hour": 23, "minute": 8}
